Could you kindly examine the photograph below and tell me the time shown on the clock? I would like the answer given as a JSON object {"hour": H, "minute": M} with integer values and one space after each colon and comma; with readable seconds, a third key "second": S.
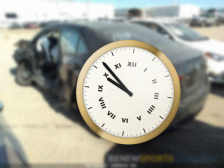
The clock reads {"hour": 9, "minute": 52}
